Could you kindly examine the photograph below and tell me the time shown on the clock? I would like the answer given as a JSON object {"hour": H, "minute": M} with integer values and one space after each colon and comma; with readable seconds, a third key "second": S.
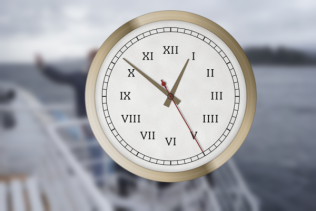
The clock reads {"hour": 12, "minute": 51, "second": 25}
